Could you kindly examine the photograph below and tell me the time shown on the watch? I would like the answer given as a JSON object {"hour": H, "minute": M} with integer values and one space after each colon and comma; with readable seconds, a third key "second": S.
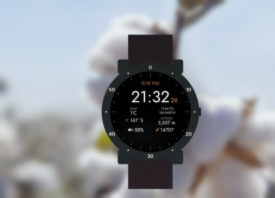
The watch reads {"hour": 21, "minute": 32}
